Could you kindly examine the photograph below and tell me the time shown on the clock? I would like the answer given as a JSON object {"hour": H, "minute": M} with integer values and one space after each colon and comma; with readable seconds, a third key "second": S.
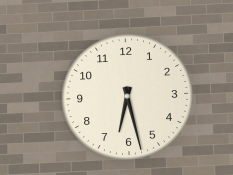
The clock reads {"hour": 6, "minute": 28}
